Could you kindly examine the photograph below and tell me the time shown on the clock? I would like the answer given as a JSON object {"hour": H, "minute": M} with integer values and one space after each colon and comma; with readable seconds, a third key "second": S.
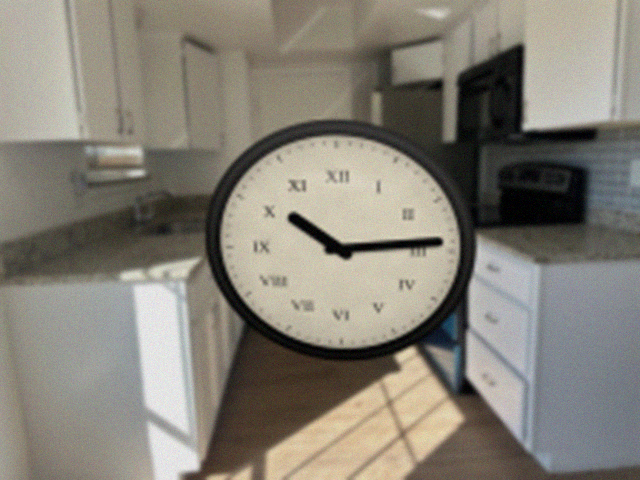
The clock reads {"hour": 10, "minute": 14}
